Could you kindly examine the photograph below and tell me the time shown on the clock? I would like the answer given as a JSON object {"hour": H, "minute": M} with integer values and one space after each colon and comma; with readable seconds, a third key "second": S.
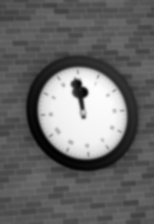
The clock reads {"hour": 11, "minute": 59}
